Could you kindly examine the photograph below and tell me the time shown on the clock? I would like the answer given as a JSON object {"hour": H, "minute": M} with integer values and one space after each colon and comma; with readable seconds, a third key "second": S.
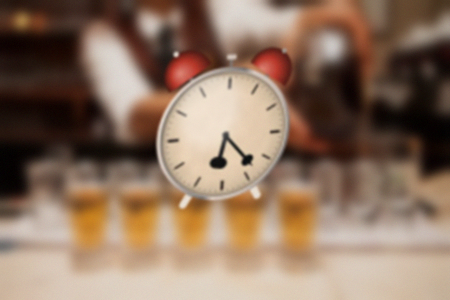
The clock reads {"hour": 6, "minute": 23}
